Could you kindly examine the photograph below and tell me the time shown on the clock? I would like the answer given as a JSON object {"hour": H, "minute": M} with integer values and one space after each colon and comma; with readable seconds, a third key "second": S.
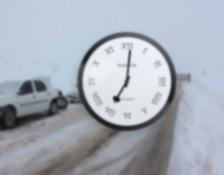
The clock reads {"hour": 7, "minute": 1}
